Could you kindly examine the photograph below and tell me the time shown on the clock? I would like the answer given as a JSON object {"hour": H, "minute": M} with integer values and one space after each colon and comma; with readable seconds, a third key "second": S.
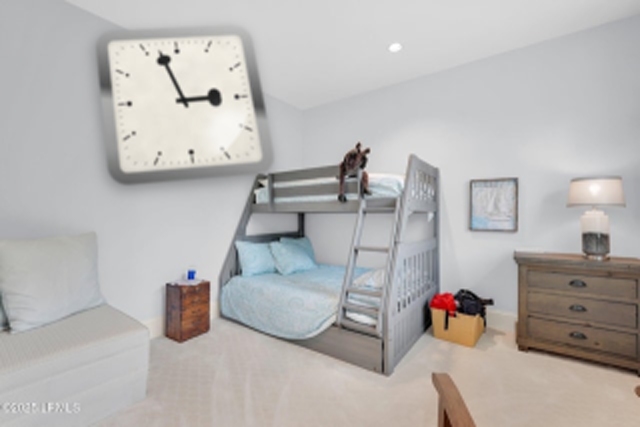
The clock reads {"hour": 2, "minute": 57}
